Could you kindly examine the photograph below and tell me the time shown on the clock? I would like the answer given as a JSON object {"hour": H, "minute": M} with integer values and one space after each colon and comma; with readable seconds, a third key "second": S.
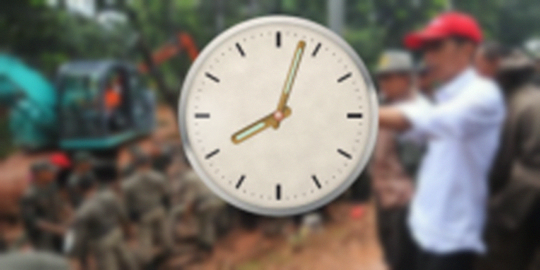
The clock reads {"hour": 8, "minute": 3}
